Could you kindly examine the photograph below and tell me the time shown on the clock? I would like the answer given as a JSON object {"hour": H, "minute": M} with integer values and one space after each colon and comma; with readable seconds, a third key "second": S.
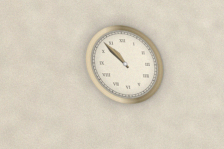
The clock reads {"hour": 10, "minute": 53}
